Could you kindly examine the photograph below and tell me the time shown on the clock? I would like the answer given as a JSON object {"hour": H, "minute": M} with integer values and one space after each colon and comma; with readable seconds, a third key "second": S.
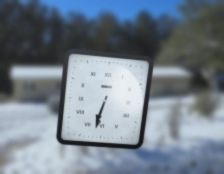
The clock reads {"hour": 6, "minute": 32}
